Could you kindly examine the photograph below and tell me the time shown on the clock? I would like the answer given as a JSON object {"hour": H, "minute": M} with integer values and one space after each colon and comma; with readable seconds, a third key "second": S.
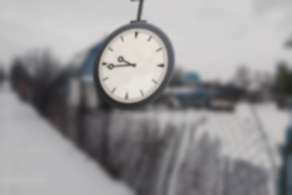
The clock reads {"hour": 9, "minute": 44}
